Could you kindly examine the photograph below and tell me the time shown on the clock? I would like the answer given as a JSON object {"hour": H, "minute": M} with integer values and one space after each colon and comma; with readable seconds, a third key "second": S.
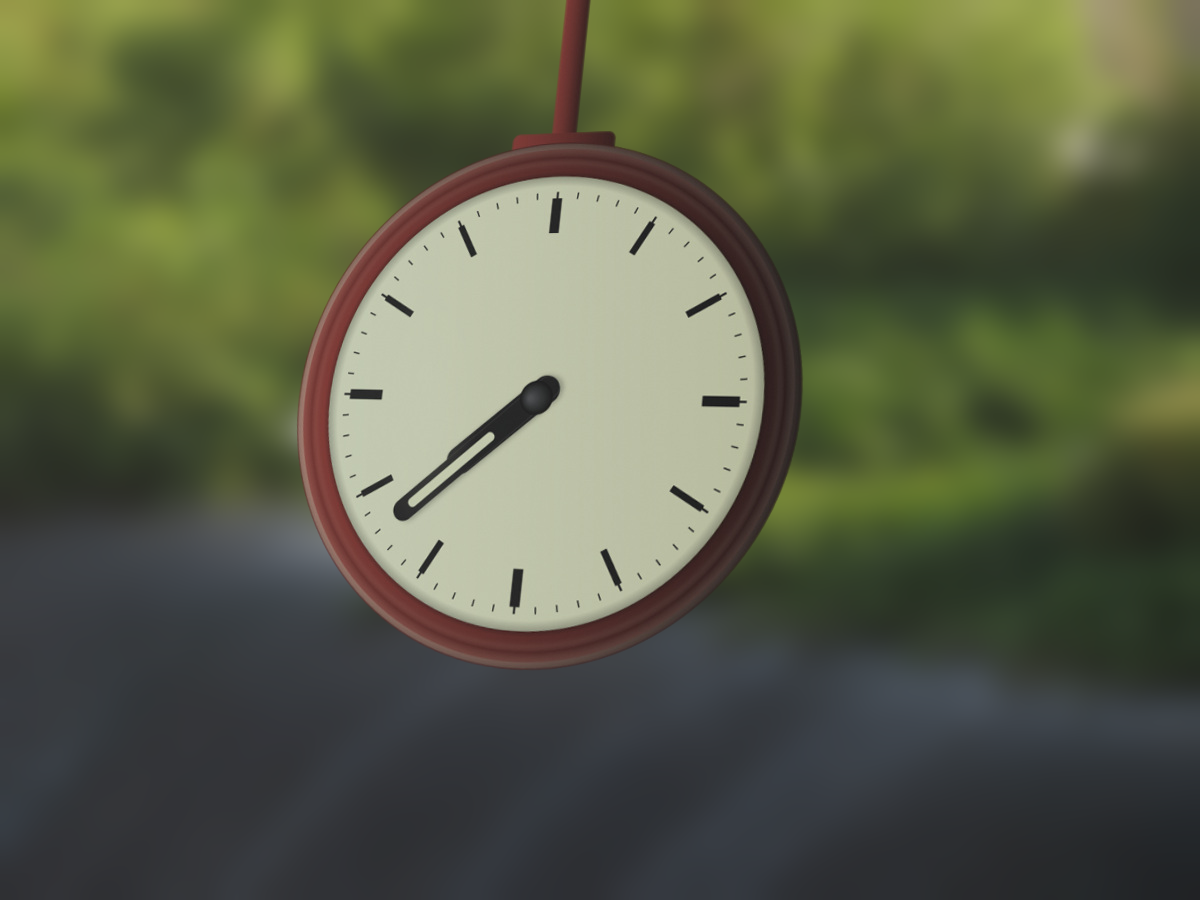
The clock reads {"hour": 7, "minute": 38}
